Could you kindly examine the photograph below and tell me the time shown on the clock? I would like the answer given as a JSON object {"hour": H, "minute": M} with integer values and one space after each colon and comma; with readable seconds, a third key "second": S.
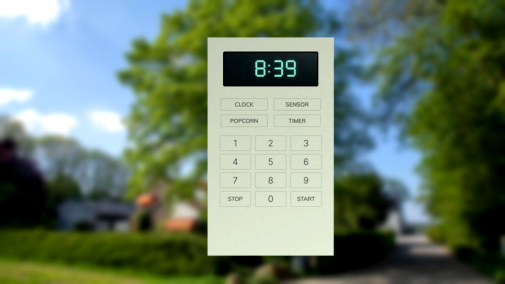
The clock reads {"hour": 8, "minute": 39}
